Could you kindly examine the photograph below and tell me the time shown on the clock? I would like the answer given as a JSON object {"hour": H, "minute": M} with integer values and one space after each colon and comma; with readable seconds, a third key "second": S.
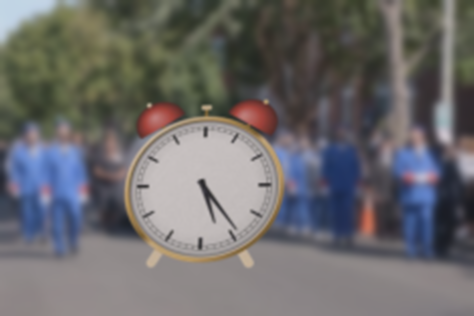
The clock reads {"hour": 5, "minute": 24}
